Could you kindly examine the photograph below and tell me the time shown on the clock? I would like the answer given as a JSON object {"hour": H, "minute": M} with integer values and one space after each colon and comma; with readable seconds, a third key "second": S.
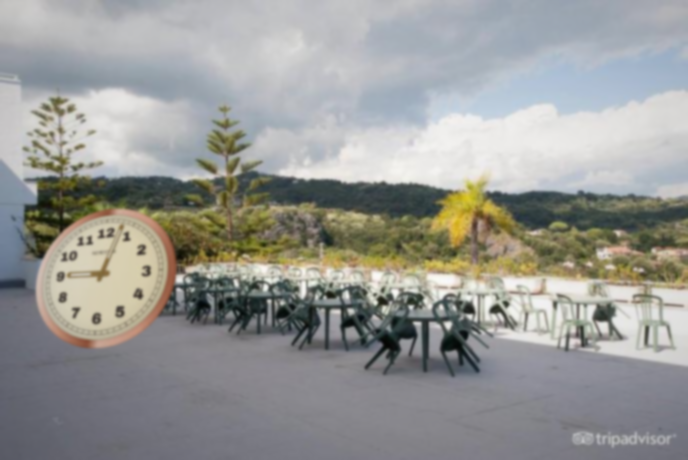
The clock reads {"hour": 9, "minute": 3}
